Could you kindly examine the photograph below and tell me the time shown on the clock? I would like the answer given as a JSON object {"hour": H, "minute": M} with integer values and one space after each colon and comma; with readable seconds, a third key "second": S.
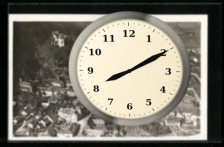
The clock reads {"hour": 8, "minute": 10}
